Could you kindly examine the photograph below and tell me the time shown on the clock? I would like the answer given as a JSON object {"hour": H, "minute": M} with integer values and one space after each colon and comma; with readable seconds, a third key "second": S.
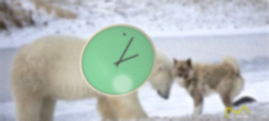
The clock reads {"hour": 2, "minute": 3}
